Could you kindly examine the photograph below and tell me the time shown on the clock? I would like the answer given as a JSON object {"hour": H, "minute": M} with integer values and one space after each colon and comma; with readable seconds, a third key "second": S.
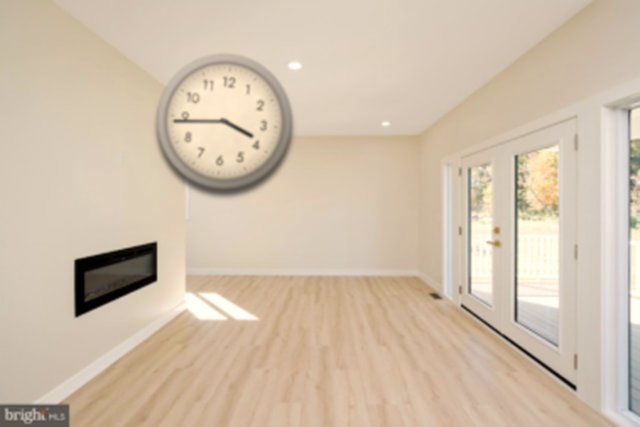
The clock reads {"hour": 3, "minute": 44}
